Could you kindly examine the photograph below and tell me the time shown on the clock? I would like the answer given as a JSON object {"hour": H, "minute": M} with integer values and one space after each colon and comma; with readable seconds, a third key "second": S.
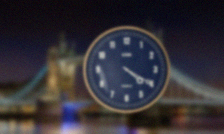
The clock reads {"hour": 4, "minute": 20}
